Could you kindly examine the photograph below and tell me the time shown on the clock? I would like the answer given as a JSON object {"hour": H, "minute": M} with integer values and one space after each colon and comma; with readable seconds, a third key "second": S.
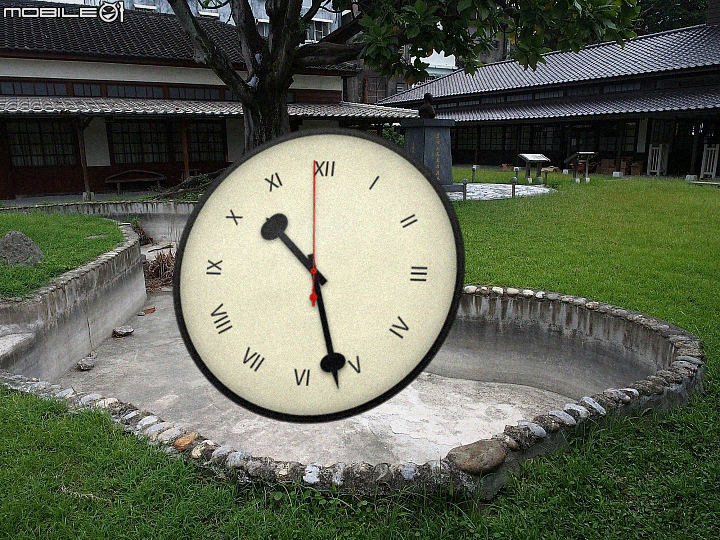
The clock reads {"hour": 10, "minute": 26, "second": 59}
